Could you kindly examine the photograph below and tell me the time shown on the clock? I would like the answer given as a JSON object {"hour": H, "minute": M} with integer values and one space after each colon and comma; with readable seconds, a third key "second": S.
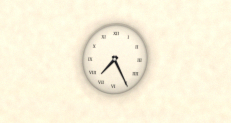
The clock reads {"hour": 7, "minute": 25}
